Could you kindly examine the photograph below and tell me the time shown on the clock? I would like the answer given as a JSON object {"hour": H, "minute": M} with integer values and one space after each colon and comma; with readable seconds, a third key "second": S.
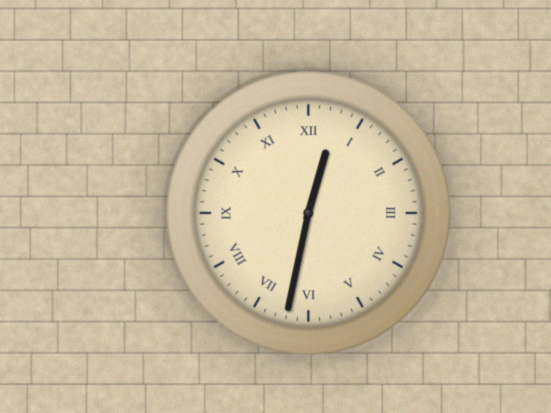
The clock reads {"hour": 12, "minute": 32}
